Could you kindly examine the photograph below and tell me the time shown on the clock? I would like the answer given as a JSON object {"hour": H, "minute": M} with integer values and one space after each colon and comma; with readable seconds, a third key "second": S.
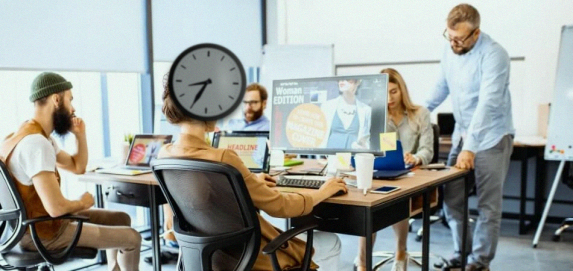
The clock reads {"hour": 8, "minute": 35}
